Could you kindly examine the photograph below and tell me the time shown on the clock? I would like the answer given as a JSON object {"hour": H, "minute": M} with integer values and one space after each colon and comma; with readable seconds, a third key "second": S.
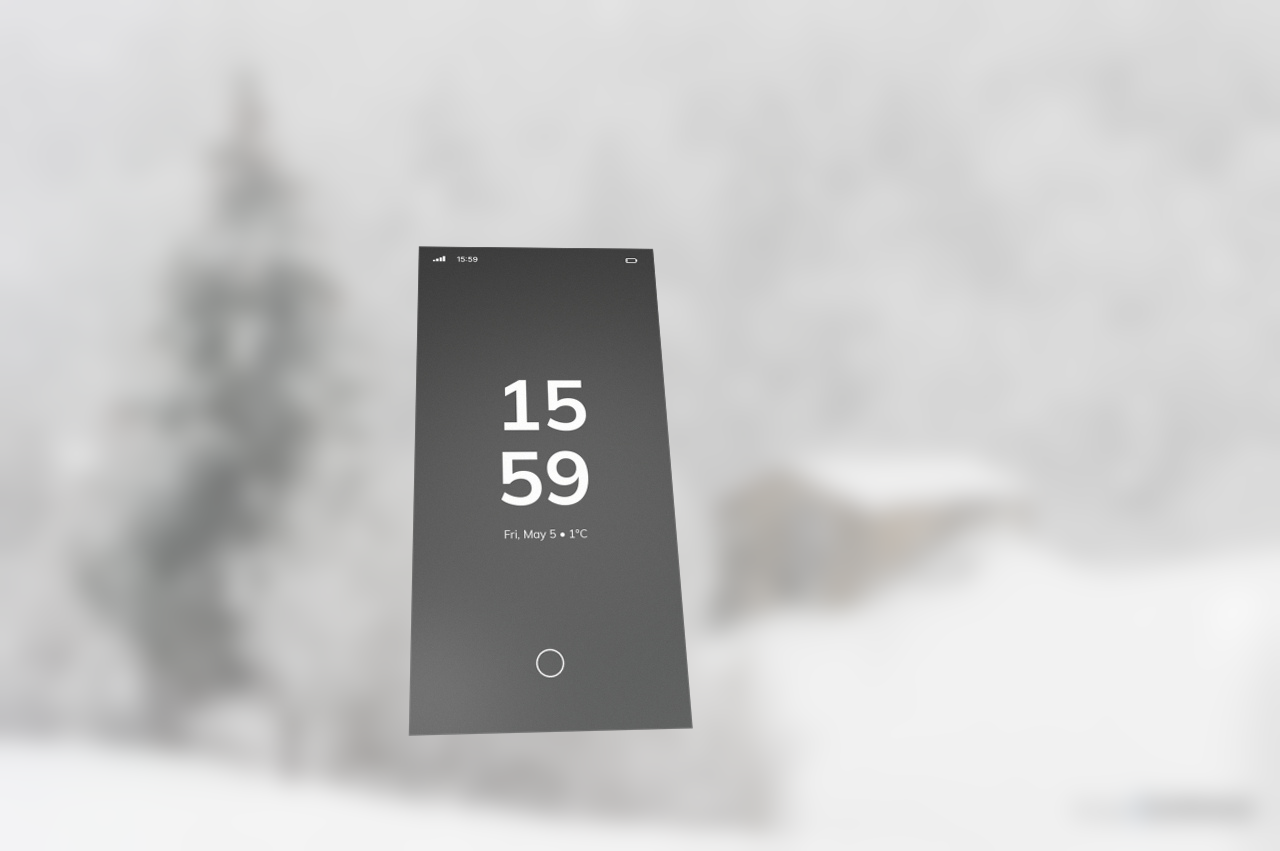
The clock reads {"hour": 15, "minute": 59}
